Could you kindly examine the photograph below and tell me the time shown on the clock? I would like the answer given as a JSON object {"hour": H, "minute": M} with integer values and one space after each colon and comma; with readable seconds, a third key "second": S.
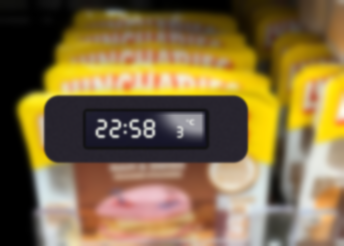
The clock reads {"hour": 22, "minute": 58}
